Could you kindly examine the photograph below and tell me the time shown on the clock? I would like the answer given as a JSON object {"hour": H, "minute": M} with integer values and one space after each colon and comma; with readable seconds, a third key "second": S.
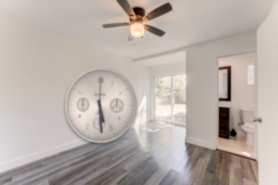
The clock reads {"hour": 5, "minute": 29}
